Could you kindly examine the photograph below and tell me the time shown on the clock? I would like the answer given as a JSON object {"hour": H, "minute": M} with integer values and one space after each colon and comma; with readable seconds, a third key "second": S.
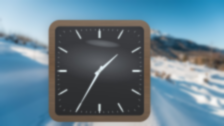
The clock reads {"hour": 1, "minute": 35}
